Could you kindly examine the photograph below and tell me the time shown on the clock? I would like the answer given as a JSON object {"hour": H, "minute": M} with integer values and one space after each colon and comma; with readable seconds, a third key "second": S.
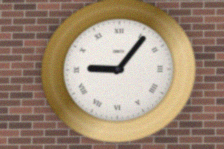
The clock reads {"hour": 9, "minute": 6}
